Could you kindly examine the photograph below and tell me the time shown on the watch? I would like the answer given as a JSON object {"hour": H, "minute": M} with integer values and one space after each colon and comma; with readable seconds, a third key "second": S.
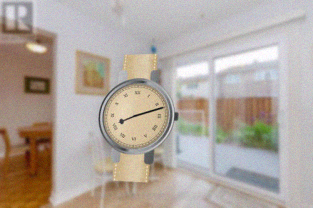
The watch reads {"hour": 8, "minute": 12}
